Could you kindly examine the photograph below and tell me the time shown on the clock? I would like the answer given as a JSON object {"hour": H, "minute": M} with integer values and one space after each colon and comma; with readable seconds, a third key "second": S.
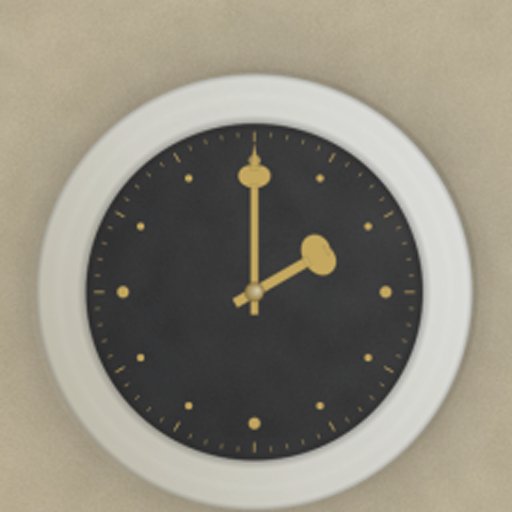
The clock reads {"hour": 2, "minute": 0}
